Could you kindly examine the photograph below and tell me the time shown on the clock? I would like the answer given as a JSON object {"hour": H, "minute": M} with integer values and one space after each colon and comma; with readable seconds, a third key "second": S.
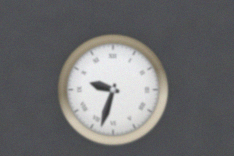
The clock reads {"hour": 9, "minute": 33}
